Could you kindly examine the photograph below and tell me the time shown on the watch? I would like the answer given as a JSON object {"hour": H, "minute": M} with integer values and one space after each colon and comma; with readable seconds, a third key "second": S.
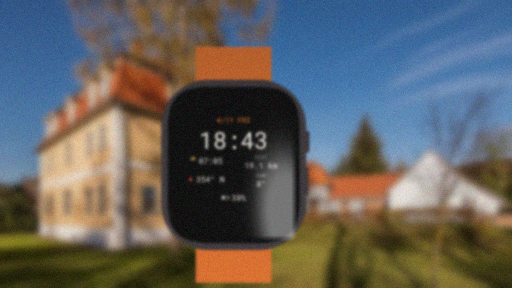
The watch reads {"hour": 18, "minute": 43}
